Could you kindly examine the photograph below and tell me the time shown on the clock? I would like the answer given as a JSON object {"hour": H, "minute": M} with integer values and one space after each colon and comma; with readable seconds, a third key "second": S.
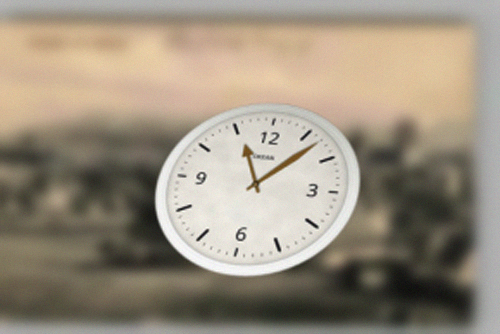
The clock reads {"hour": 11, "minute": 7}
